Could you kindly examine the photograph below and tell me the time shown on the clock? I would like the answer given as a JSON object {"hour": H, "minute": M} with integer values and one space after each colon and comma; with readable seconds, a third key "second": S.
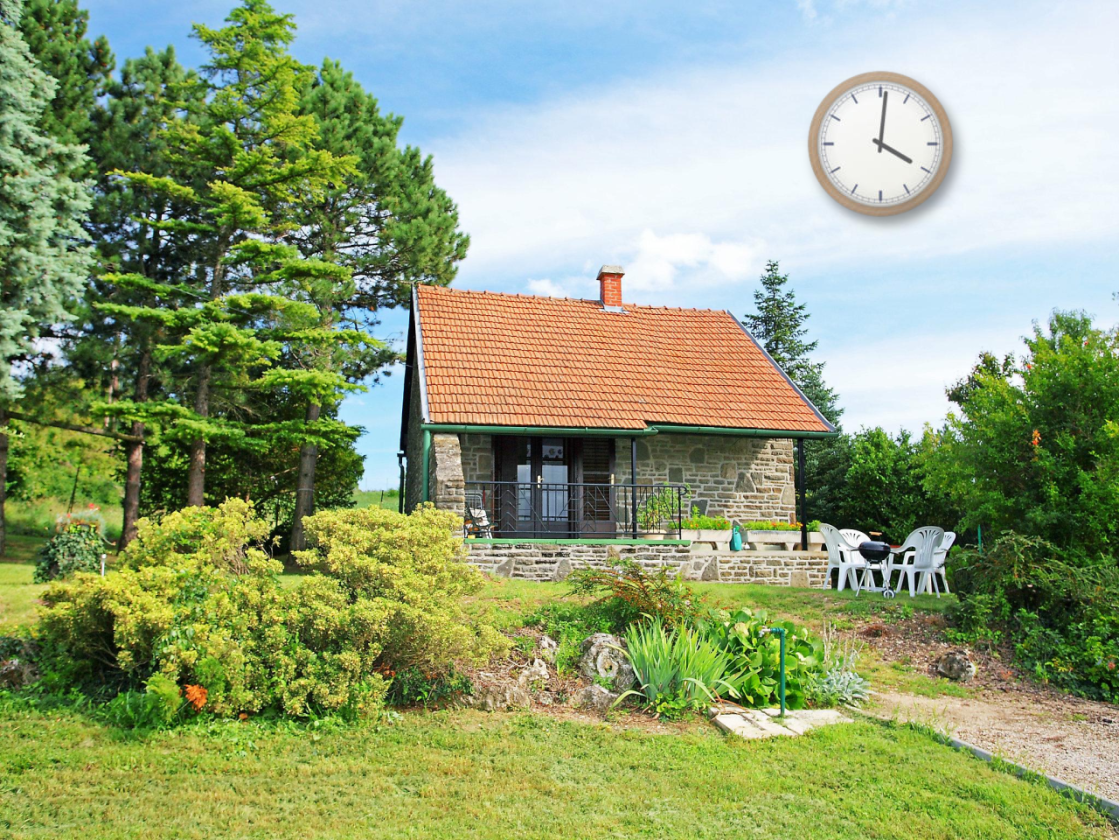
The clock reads {"hour": 4, "minute": 1}
